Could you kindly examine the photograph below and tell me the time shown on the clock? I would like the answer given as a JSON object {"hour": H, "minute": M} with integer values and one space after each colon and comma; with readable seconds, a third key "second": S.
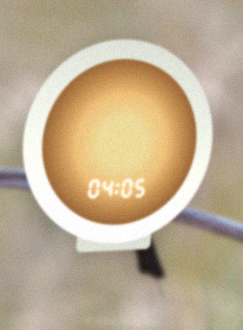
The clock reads {"hour": 4, "minute": 5}
